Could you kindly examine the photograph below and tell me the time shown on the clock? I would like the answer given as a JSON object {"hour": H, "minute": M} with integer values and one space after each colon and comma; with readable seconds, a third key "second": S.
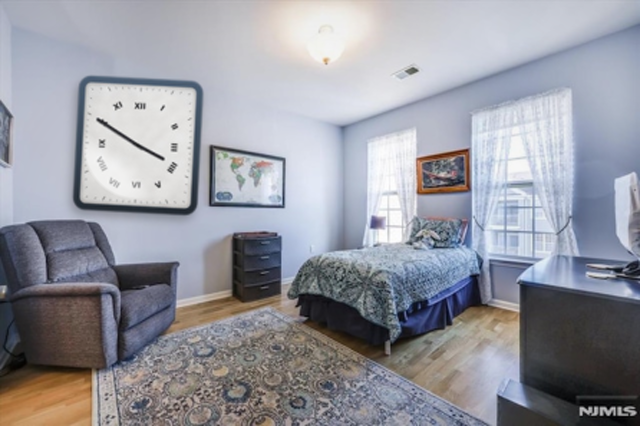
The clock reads {"hour": 3, "minute": 50}
